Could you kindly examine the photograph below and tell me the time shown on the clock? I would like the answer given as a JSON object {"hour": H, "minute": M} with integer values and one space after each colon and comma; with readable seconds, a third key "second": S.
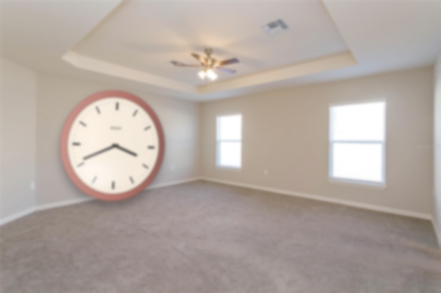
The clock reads {"hour": 3, "minute": 41}
